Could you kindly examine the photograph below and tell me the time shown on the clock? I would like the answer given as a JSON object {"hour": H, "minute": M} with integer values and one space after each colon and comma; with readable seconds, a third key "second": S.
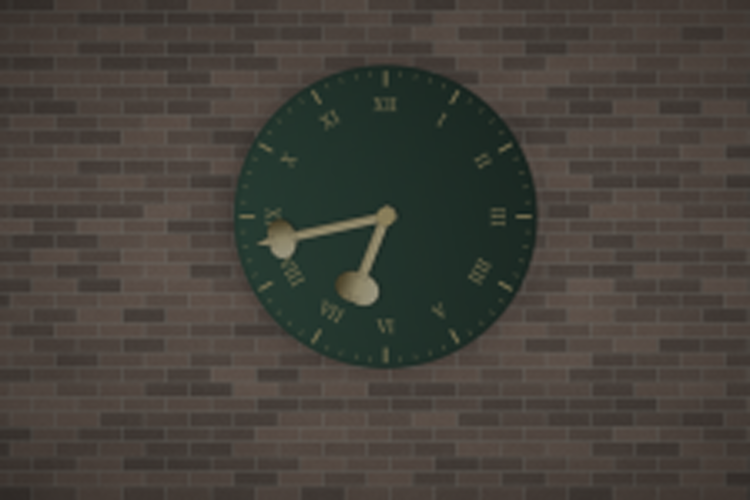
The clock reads {"hour": 6, "minute": 43}
